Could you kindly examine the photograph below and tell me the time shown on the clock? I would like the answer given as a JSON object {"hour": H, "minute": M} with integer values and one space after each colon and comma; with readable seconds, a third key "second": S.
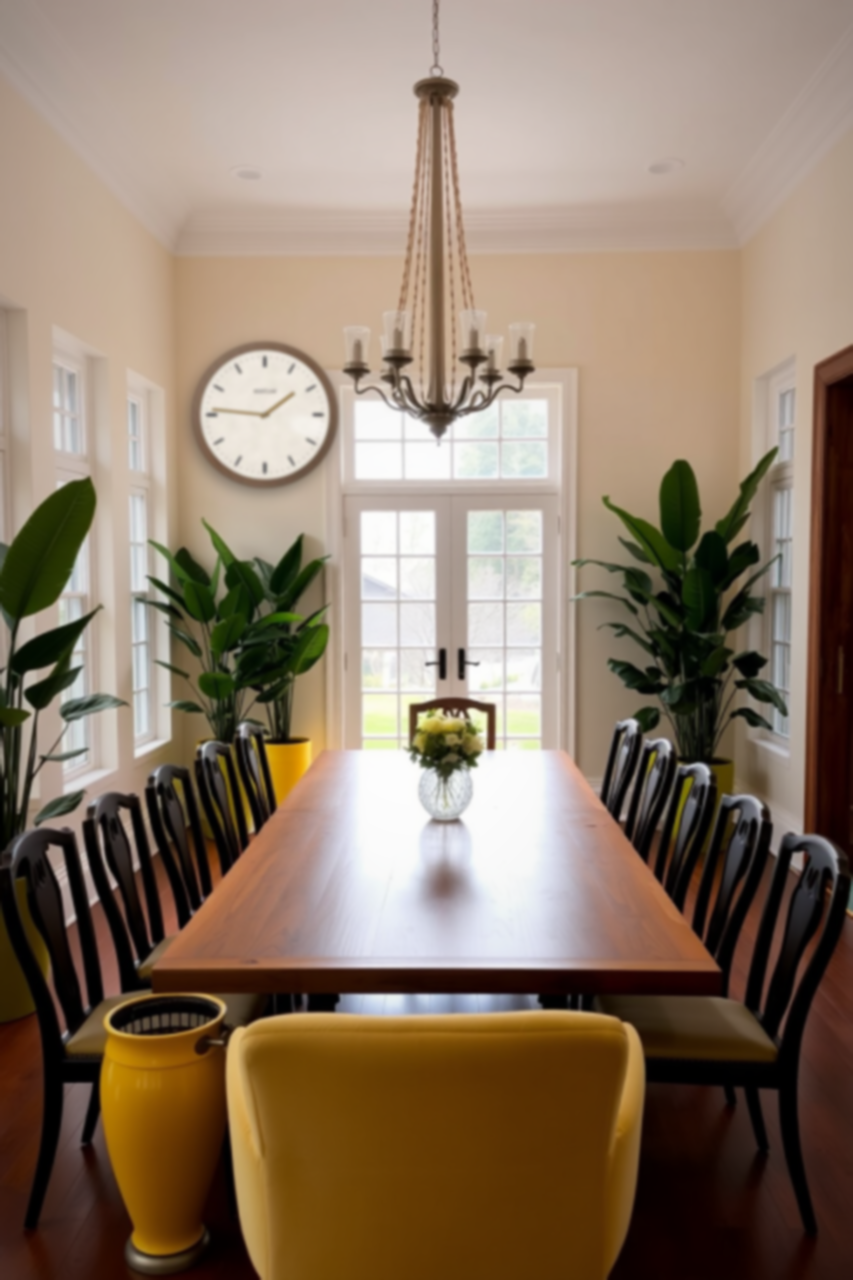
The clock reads {"hour": 1, "minute": 46}
